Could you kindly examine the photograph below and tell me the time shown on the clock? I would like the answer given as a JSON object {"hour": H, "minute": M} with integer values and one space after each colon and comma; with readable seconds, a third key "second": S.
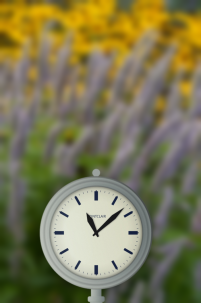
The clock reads {"hour": 11, "minute": 8}
